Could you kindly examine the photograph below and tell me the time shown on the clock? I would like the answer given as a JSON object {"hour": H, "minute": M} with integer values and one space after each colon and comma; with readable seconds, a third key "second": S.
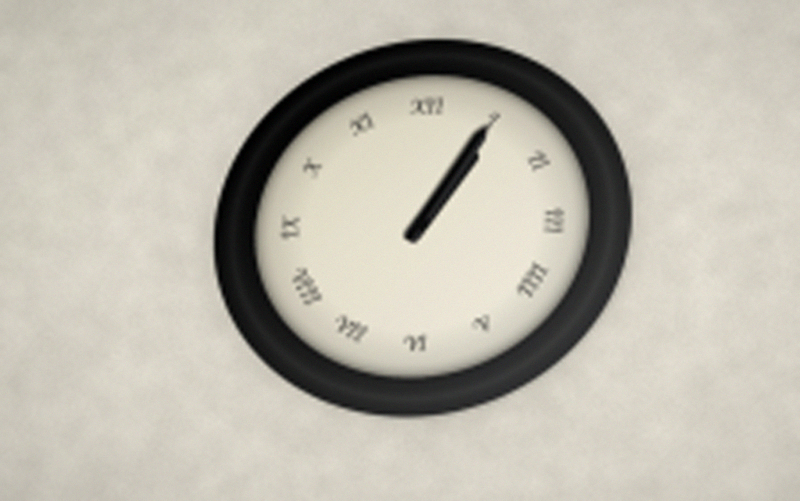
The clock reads {"hour": 1, "minute": 5}
